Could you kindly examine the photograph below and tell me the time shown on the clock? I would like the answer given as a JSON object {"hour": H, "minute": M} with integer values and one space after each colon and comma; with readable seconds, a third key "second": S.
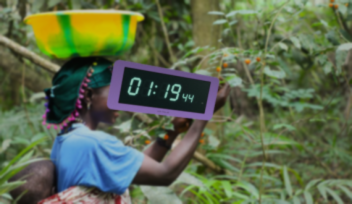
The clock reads {"hour": 1, "minute": 19, "second": 44}
